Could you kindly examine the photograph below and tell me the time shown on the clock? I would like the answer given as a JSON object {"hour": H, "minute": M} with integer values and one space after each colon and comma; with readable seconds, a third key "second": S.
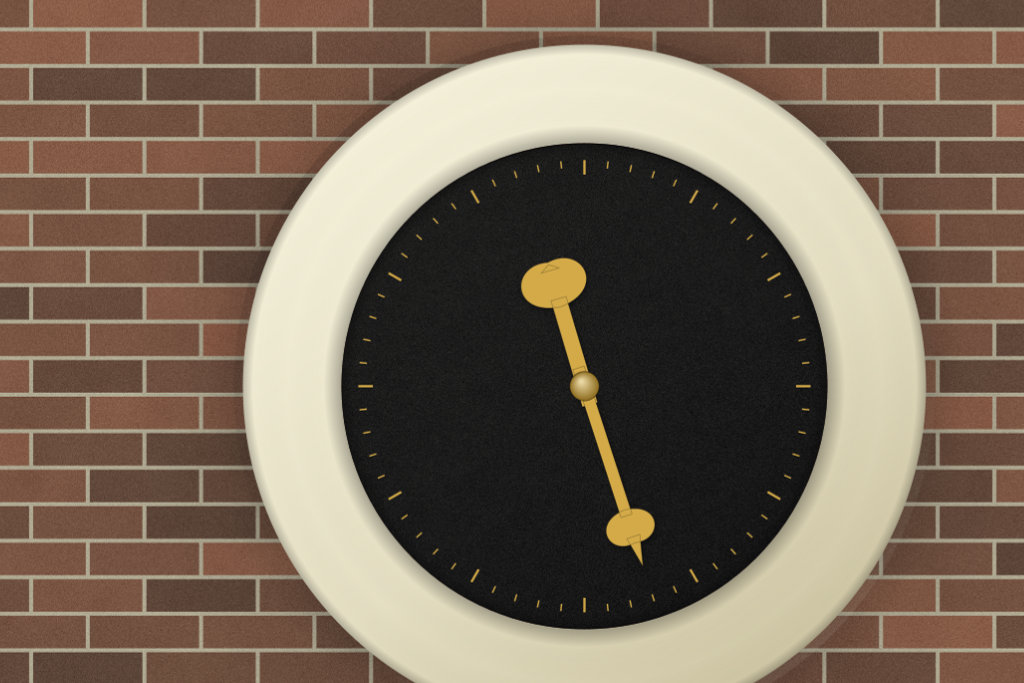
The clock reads {"hour": 11, "minute": 27}
